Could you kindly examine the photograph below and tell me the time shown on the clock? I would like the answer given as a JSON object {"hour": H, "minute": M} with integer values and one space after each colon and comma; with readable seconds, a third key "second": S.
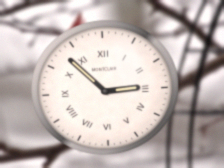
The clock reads {"hour": 2, "minute": 53}
